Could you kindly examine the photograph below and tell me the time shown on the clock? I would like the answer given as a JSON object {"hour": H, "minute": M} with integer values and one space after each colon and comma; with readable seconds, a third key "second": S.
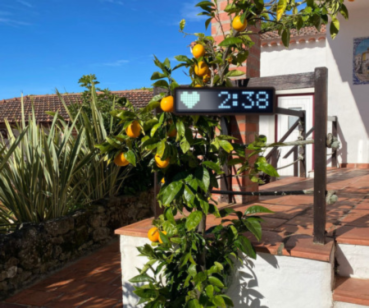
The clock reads {"hour": 2, "minute": 38}
